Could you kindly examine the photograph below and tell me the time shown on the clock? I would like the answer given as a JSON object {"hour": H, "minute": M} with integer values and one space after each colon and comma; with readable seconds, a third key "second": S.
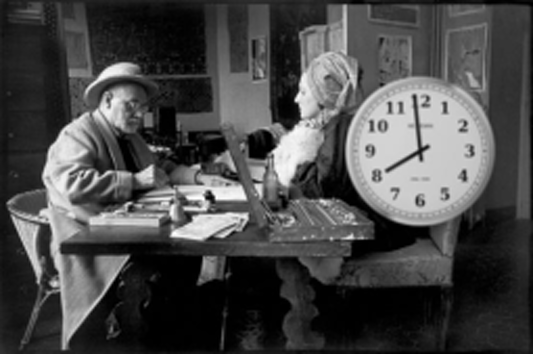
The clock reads {"hour": 7, "minute": 59}
